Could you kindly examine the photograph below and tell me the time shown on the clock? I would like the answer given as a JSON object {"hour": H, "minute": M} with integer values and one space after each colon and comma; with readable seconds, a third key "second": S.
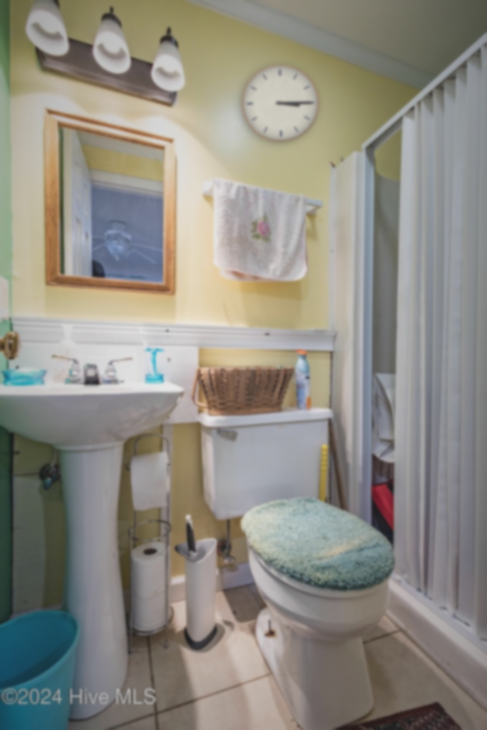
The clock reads {"hour": 3, "minute": 15}
